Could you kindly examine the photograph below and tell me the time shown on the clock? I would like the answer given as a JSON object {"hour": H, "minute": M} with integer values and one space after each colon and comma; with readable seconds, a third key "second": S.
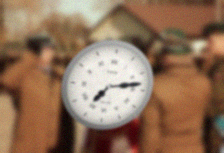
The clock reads {"hour": 7, "minute": 13}
